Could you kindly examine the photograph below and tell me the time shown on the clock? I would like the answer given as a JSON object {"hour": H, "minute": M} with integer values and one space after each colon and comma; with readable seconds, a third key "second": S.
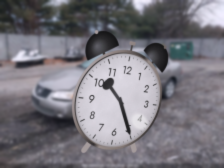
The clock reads {"hour": 10, "minute": 25}
